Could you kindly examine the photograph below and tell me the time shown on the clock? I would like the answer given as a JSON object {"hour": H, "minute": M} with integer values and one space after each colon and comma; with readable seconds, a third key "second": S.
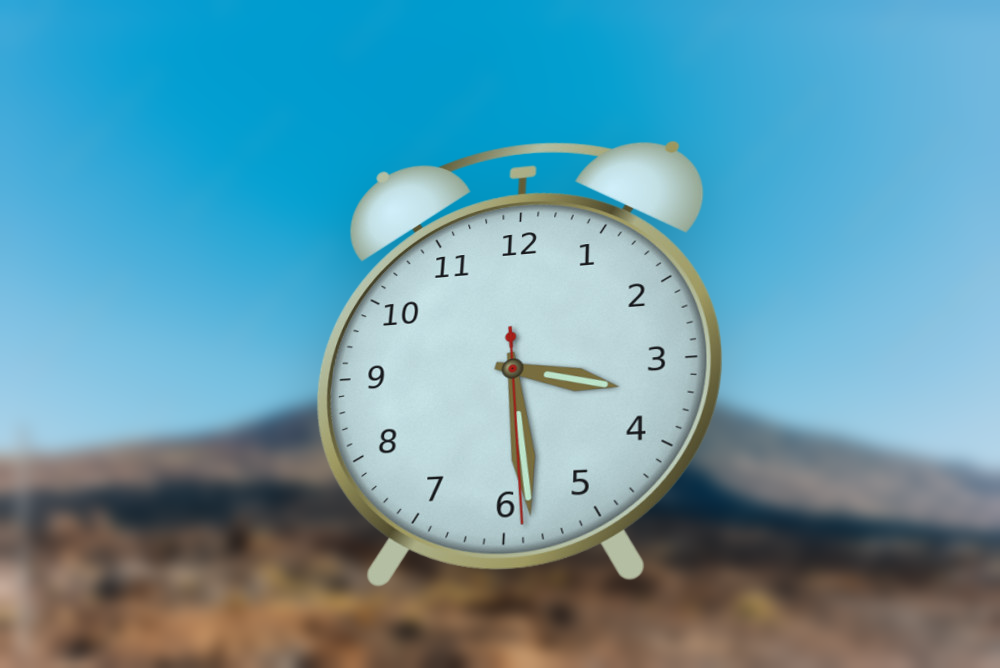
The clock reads {"hour": 3, "minute": 28, "second": 29}
